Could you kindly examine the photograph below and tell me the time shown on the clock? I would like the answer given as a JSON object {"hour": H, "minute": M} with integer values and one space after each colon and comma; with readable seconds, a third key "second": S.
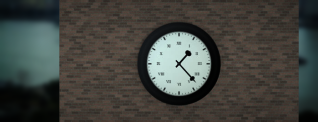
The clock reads {"hour": 1, "minute": 23}
